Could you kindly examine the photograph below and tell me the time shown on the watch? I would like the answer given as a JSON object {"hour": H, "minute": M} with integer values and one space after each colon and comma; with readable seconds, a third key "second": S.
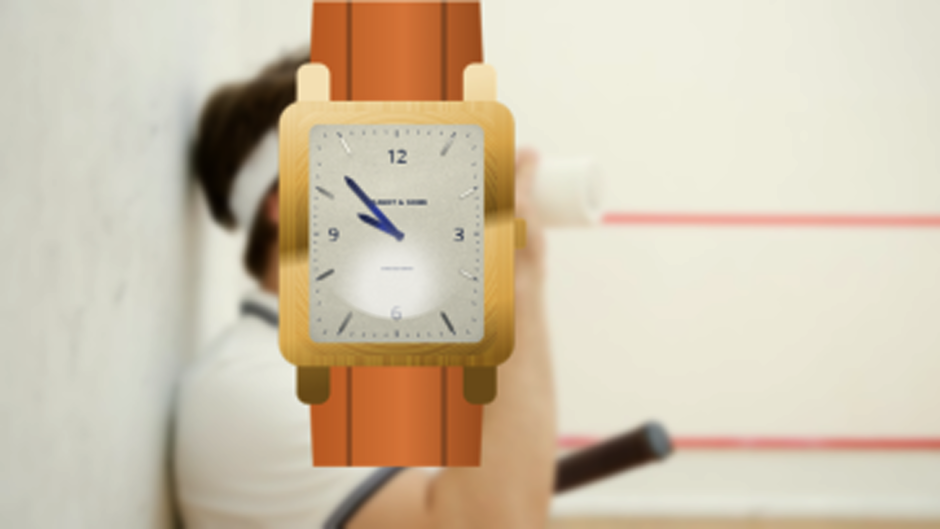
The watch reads {"hour": 9, "minute": 53}
